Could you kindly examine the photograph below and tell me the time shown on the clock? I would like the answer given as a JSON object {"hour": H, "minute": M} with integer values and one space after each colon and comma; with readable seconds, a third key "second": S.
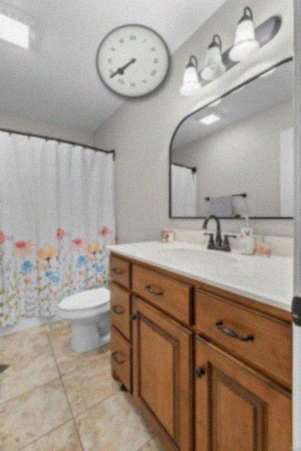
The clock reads {"hour": 7, "minute": 39}
